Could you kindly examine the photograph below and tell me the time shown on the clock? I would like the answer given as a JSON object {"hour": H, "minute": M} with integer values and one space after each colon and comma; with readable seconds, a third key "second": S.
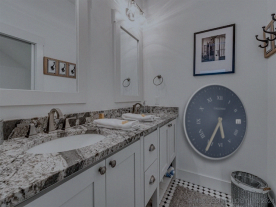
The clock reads {"hour": 5, "minute": 35}
